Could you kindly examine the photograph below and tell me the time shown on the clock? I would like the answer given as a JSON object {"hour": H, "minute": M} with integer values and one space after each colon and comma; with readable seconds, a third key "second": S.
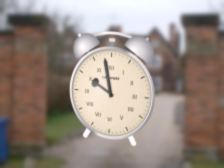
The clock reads {"hour": 9, "minute": 58}
